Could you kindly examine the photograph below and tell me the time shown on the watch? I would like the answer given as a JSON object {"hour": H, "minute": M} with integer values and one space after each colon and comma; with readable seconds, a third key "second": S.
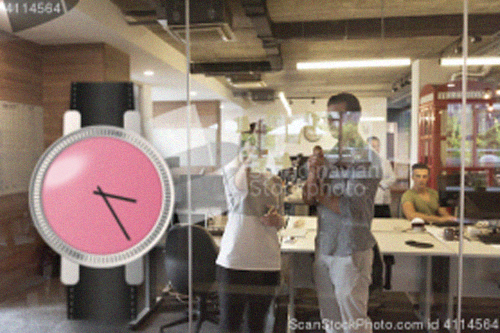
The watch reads {"hour": 3, "minute": 25}
